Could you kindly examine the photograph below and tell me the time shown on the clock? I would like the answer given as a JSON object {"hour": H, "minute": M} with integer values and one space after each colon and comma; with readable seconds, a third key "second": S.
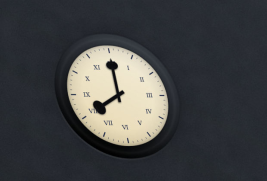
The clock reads {"hour": 8, "minute": 0}
